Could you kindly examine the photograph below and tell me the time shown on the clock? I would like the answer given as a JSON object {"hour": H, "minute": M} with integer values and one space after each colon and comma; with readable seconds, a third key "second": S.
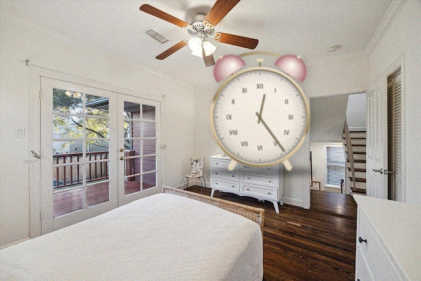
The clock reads {"hour": 12, "minute": 24}
